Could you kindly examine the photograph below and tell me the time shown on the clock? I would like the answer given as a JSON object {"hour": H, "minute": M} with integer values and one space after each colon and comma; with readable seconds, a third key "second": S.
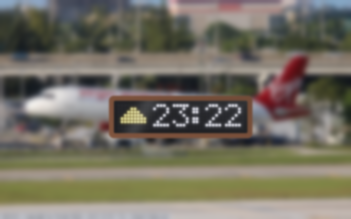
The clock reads {"hour": 23, "minute": 22}
